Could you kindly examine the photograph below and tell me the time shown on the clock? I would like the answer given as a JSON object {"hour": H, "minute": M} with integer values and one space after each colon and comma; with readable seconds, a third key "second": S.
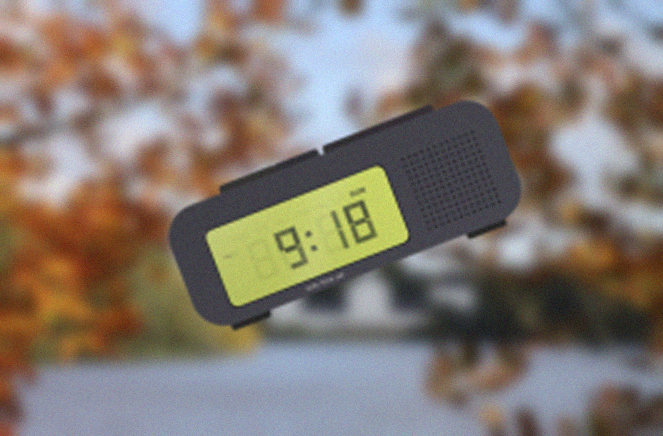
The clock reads {"hour": 9, "minute": 18}
